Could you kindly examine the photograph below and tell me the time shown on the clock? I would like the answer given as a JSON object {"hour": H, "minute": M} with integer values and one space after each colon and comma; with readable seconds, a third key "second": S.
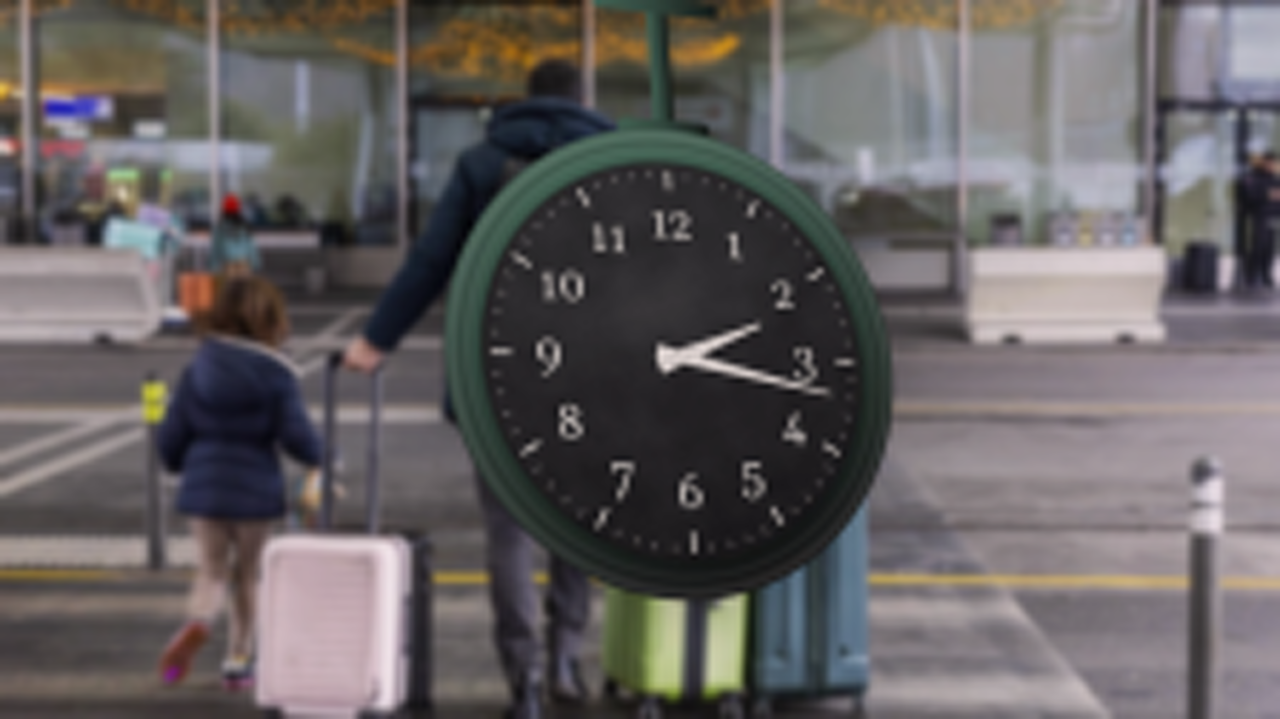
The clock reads {"hour": 2, "minute": 17}
